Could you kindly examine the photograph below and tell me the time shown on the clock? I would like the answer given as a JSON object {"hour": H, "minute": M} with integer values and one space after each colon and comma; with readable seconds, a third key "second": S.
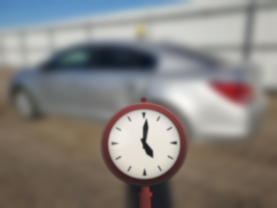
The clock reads {"hour": 5, "minute": 1}
